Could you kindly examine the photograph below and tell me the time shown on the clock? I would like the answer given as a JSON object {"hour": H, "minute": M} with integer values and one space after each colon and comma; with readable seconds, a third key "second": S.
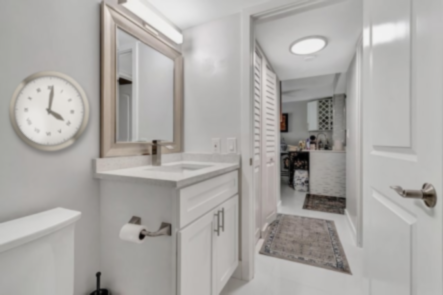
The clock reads {"hour": 4, "minute": 1}
